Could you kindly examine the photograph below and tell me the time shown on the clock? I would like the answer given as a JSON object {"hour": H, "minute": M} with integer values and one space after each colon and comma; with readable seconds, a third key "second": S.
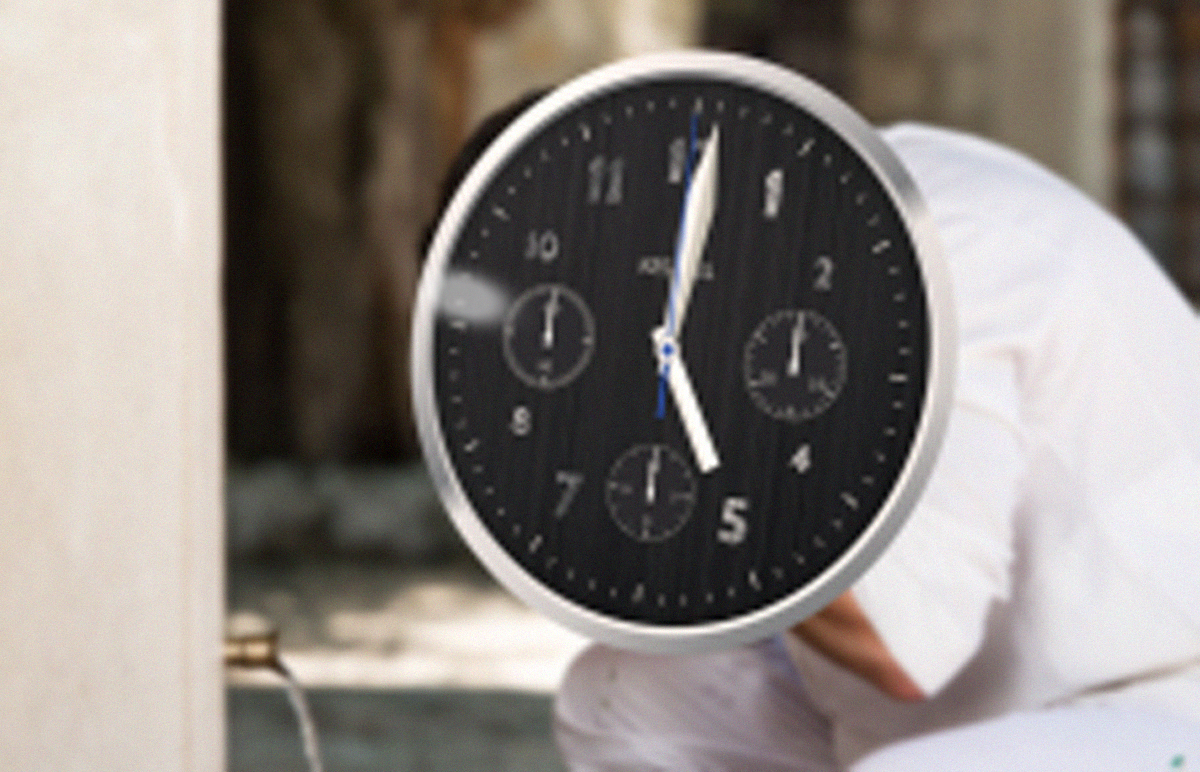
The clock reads {"hour": 5, "minute": 1}
